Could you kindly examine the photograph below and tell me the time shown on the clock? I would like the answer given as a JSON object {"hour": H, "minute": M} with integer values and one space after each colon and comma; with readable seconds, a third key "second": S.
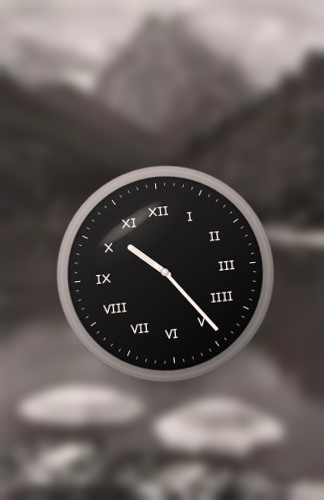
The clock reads {"hour": 10, "minute": 24}
